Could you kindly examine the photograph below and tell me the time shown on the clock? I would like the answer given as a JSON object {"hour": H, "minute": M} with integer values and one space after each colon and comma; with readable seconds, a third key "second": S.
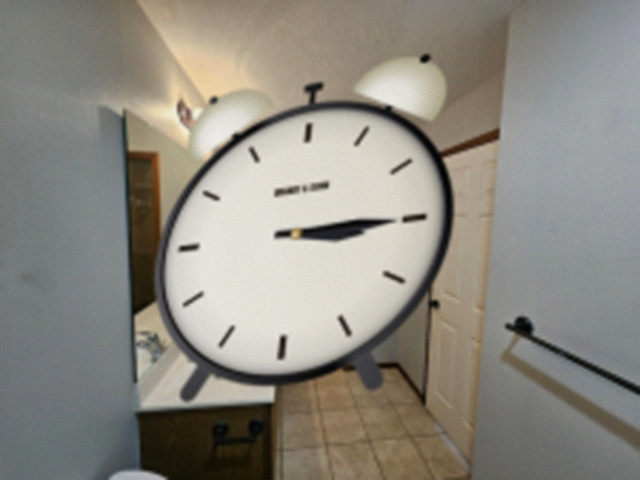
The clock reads {"hour": 3, "minute": 15}
